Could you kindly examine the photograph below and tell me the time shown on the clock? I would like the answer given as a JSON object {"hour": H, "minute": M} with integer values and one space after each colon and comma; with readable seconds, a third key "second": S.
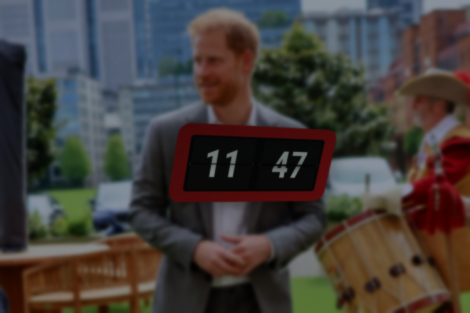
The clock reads {"hour": 11, "minute": 47}
